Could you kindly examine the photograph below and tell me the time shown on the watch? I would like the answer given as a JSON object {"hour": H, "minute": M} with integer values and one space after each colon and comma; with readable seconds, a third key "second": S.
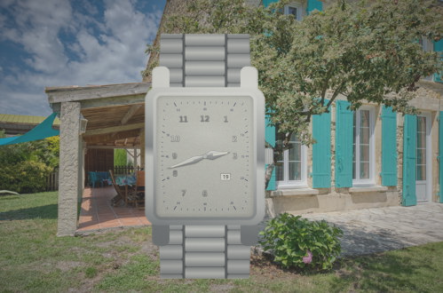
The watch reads {"hour": 2, "minute": 42}
